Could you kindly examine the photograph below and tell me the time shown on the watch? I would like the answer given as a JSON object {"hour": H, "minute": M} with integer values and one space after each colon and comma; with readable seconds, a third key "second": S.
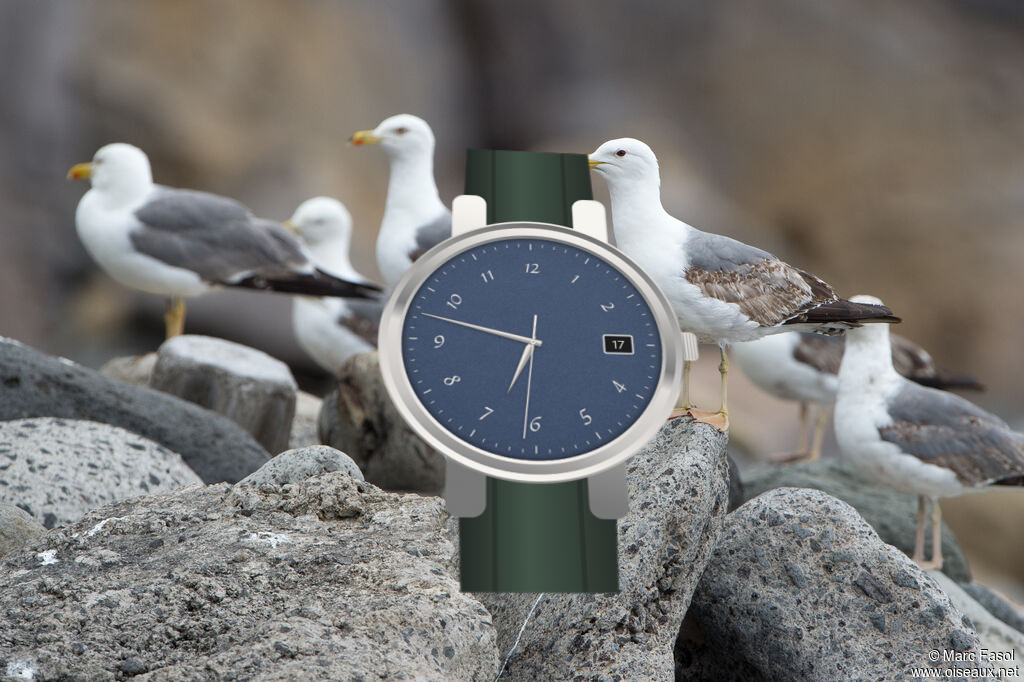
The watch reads {"hour": 6, "minute": 47, "second": 31}
